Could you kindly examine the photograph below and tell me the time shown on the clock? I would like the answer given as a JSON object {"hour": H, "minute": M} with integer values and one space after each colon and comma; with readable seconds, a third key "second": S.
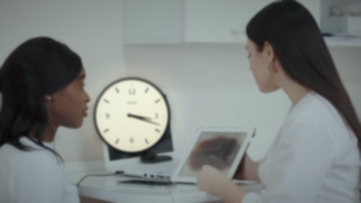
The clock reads {"hour": 3, "minute": 18}
